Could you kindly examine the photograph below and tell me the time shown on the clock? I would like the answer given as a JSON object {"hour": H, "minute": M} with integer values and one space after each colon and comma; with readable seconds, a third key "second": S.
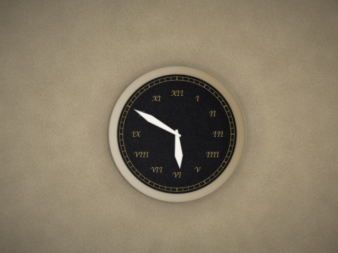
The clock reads {"hour": 5, "minute": 50}
